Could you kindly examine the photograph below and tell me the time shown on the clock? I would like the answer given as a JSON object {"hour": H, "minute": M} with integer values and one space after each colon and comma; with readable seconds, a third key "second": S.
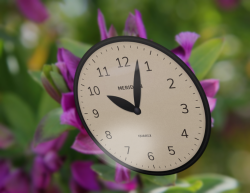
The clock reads {"hour": 10, "minute": 3}
